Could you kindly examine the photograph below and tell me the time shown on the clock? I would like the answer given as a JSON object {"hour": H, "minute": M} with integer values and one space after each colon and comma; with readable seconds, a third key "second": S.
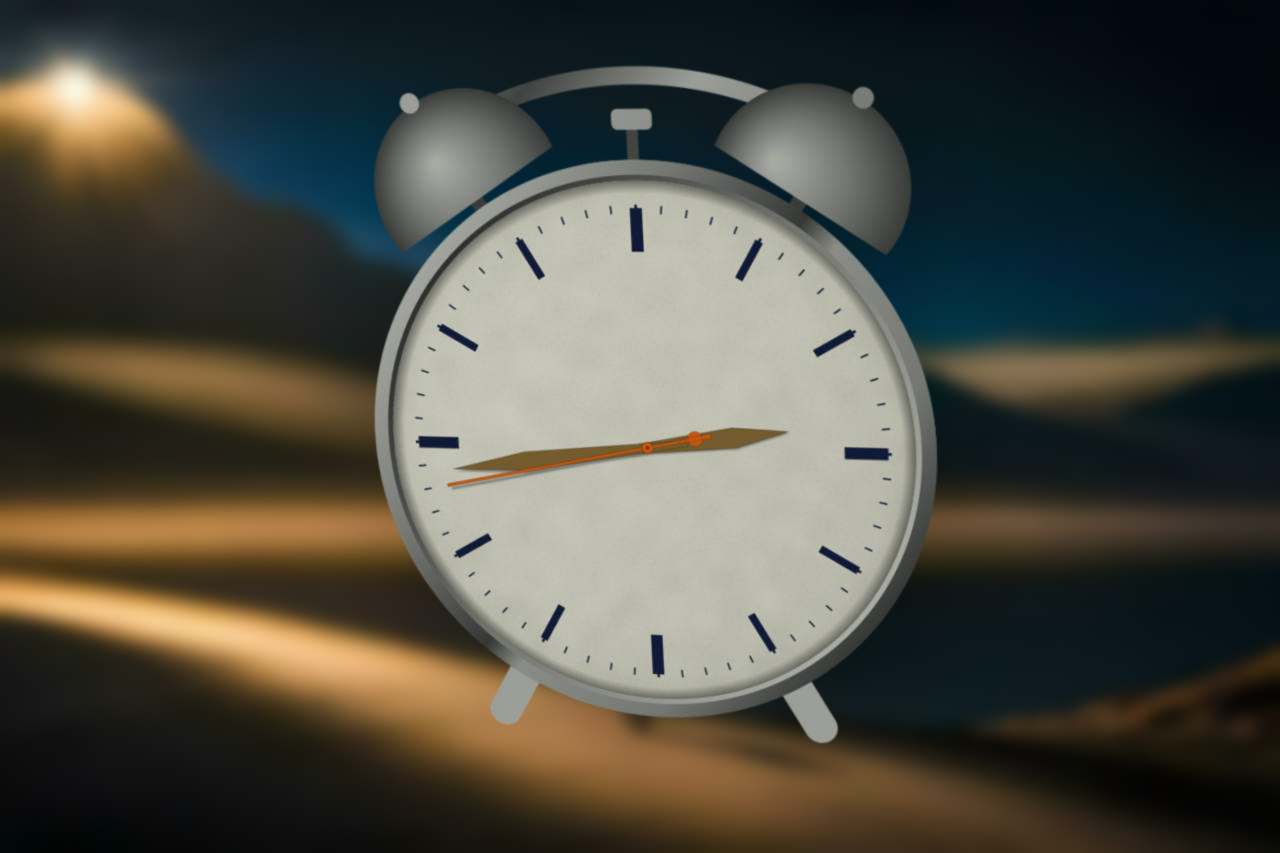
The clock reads {"hour": 2, "minute": 43, "second": 43}
